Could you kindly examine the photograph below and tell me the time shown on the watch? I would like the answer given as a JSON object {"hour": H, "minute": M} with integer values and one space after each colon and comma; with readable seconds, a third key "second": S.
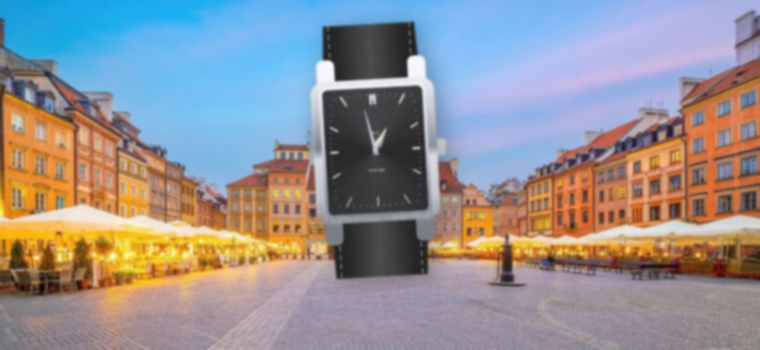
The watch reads {"hour": 12, "minute": 58}
